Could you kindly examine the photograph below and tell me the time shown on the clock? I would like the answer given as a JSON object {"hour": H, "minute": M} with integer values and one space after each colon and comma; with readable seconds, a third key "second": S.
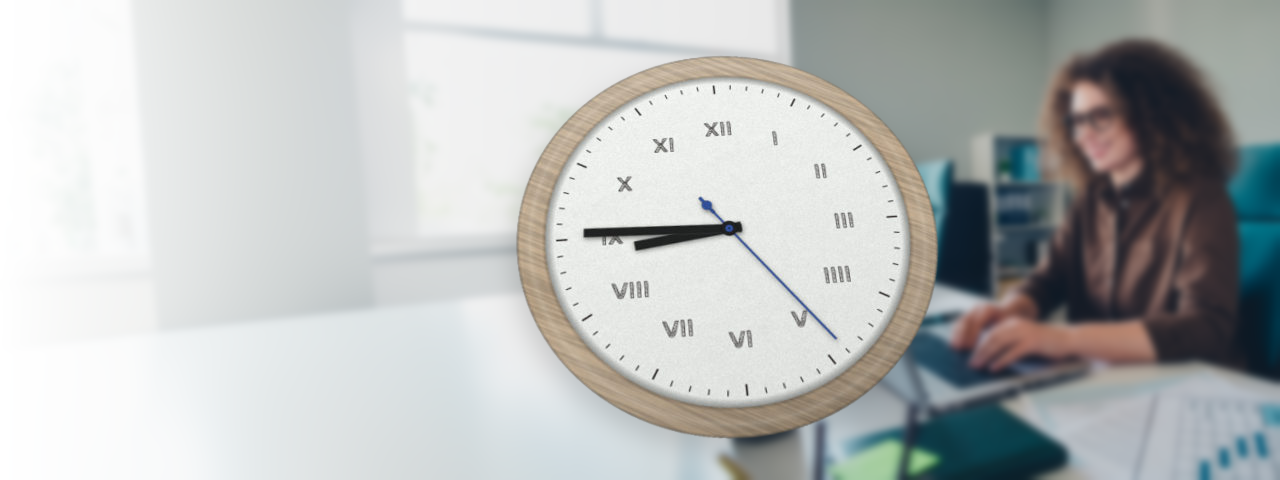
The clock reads {"hour": 8, "minute": 45, "second": 24}
